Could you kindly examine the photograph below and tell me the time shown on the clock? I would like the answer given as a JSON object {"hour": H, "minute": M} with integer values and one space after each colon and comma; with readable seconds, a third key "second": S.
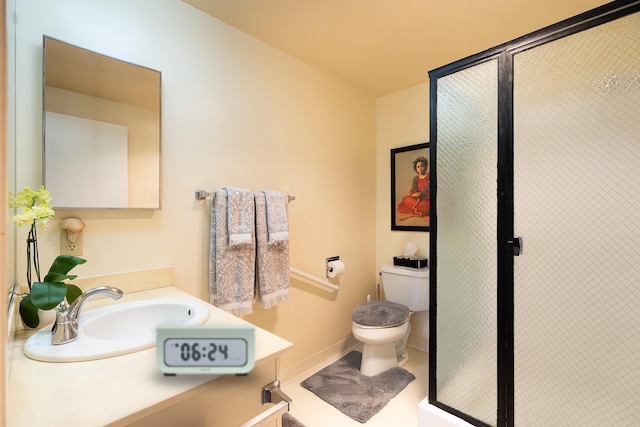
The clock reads {"hour": 6, "minute": 24}
